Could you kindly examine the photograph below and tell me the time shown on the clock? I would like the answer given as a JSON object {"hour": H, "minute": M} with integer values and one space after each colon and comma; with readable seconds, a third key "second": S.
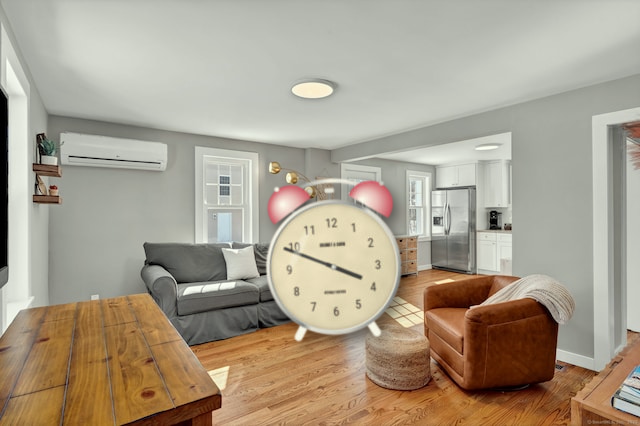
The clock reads {"hour": 3, "minute": 49}
